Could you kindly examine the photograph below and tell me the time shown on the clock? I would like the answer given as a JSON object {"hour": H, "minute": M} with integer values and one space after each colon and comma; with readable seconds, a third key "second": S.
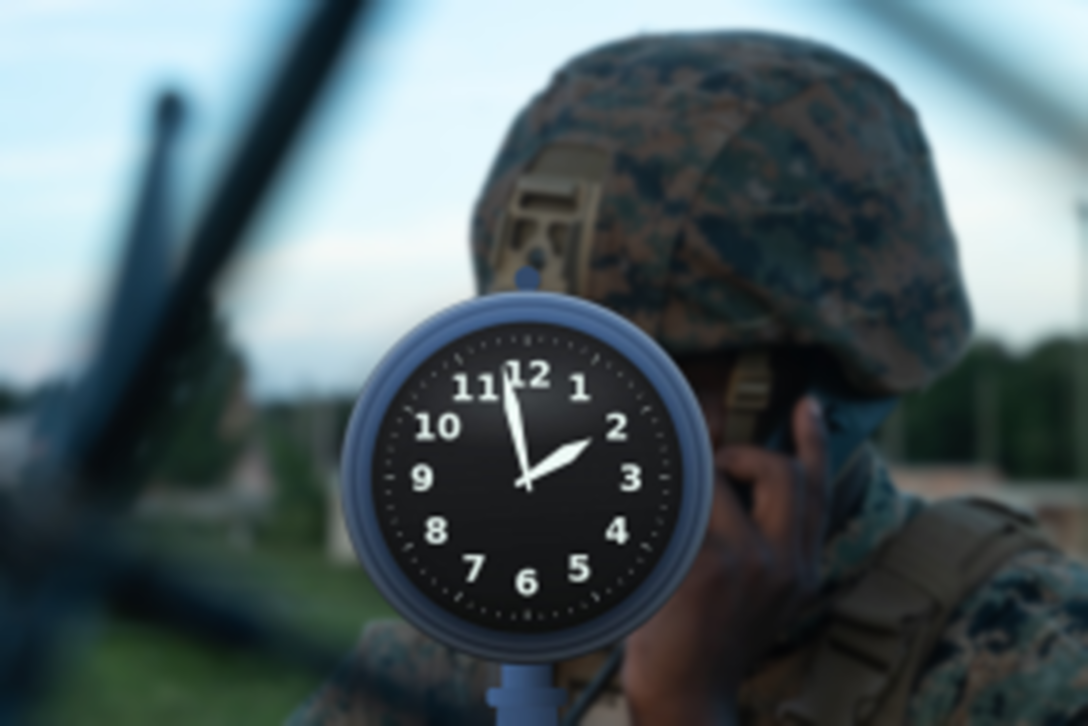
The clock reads {"hour": 1, "minute": 58}
